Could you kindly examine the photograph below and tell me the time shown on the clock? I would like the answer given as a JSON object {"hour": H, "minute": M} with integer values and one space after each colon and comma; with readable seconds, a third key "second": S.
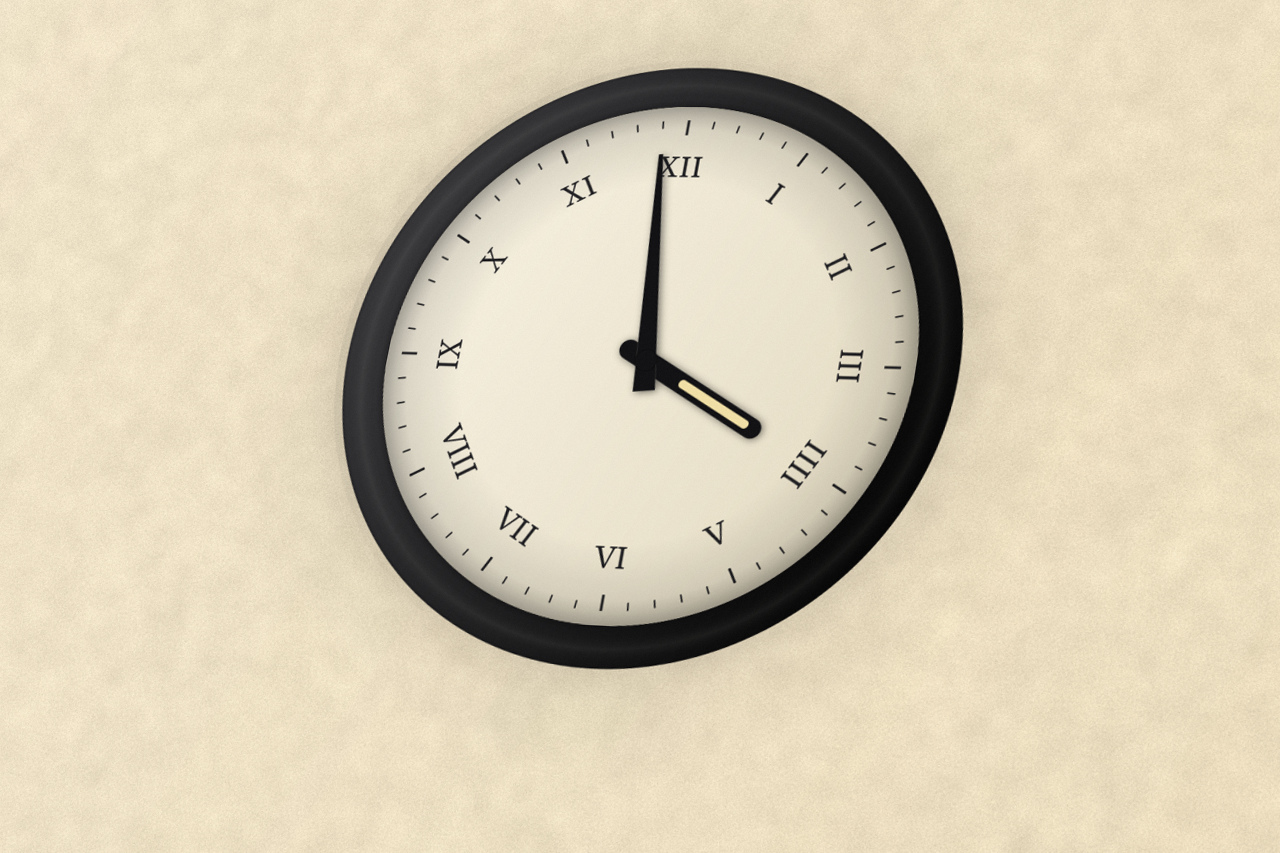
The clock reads {"hour": 3, "minute": 59}
